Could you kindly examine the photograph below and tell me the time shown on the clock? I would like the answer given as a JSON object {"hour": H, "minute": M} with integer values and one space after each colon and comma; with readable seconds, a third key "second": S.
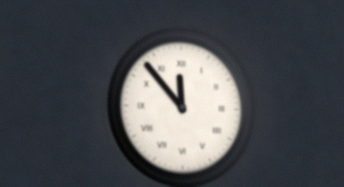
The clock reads {"hour": 11, "minute": 53}
